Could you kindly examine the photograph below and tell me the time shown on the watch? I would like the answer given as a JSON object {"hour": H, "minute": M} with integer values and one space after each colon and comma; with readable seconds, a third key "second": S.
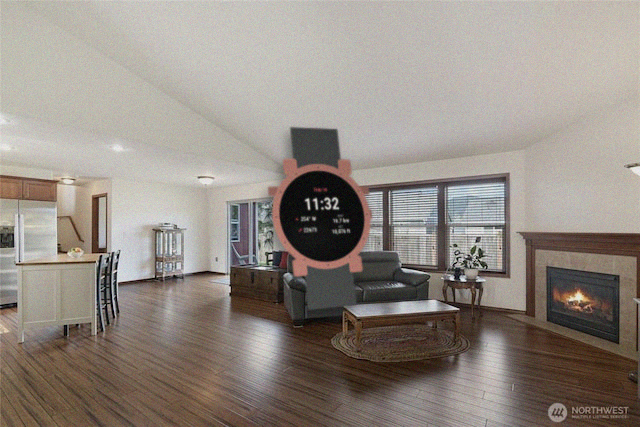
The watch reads {"hour": 11, "minute": 32}
